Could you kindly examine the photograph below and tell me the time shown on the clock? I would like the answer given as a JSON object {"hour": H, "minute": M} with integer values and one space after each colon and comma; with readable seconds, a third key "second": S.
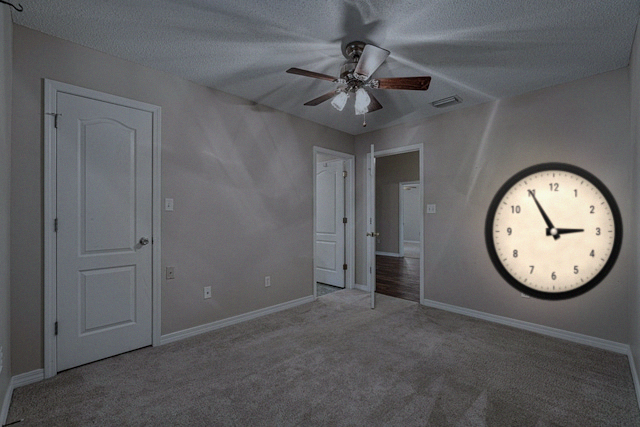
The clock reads {"hour": 2, "minute": 55}
